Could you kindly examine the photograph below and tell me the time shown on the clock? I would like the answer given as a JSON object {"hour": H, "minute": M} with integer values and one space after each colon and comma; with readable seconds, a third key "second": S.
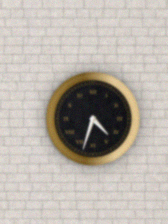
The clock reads {"hour": 4, "minute": 33}
